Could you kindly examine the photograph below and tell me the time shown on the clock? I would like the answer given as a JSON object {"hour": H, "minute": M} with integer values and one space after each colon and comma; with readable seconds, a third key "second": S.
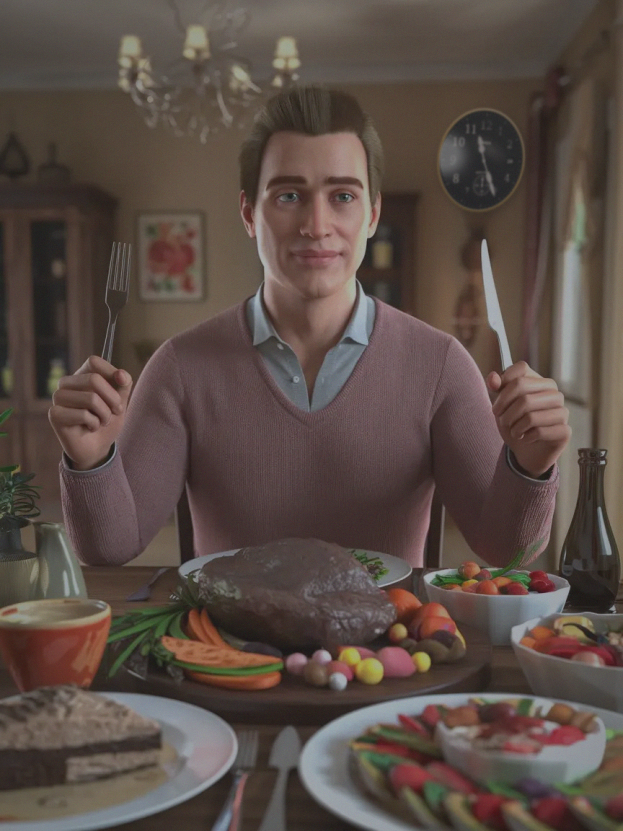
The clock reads {"hour": 11, "minute": 26}
